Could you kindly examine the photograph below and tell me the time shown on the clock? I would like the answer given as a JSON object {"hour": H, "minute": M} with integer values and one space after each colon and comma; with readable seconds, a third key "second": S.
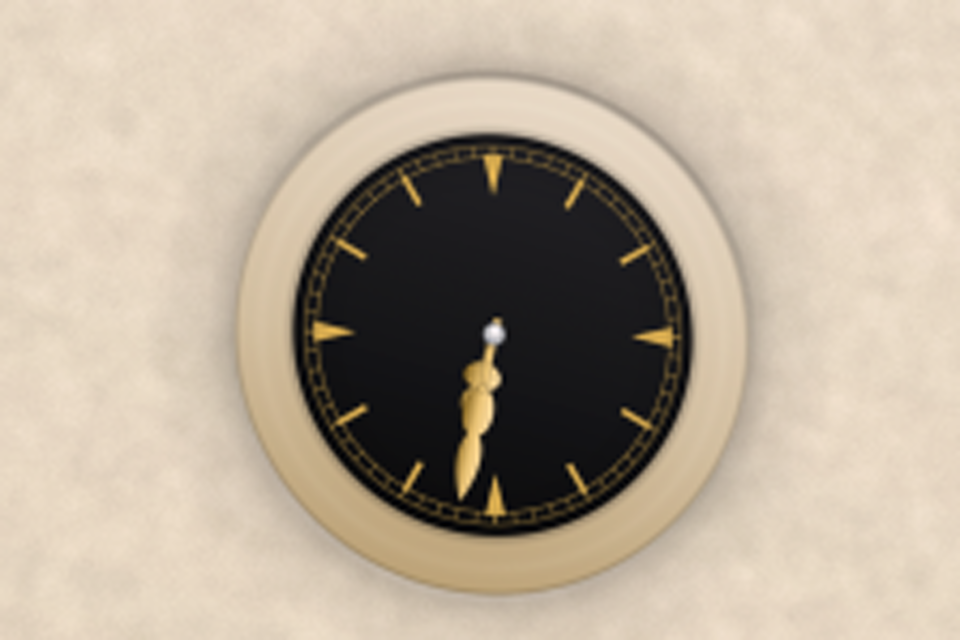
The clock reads {"hour": 6, "minute": 32}
